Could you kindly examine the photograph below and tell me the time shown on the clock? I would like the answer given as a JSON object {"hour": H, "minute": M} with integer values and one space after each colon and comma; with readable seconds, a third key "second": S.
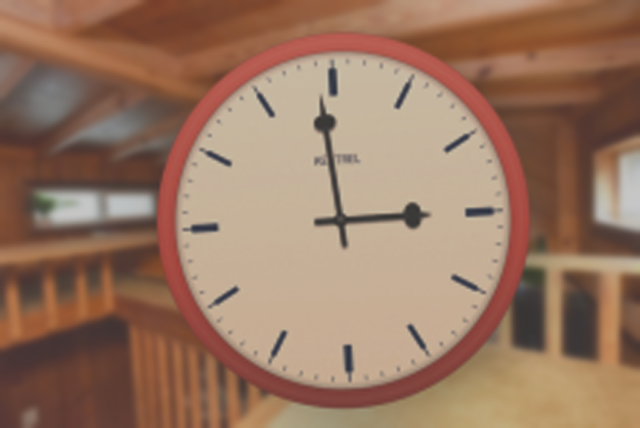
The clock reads {"hour": 2, "minute": 59}
